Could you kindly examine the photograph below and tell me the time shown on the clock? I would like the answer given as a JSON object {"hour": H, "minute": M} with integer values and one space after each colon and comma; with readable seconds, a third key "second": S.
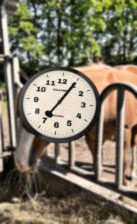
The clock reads {"hour": 7, "minute": 5}
